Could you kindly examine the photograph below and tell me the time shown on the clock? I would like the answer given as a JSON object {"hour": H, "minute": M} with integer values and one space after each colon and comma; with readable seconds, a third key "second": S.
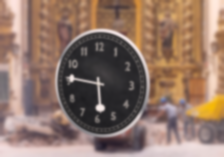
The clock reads {"hour": 5, "minute": 46}
